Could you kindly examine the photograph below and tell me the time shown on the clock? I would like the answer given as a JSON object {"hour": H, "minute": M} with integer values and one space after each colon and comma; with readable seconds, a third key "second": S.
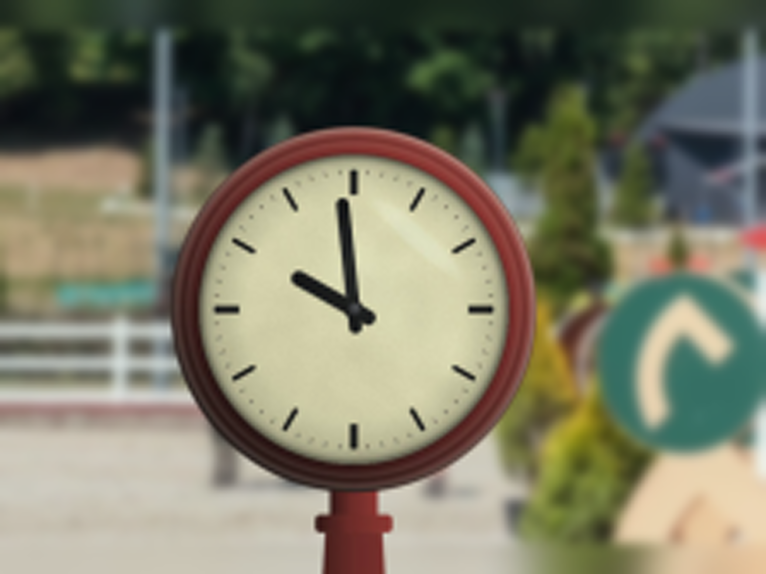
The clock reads {"hour": 9, "minute": 59}
